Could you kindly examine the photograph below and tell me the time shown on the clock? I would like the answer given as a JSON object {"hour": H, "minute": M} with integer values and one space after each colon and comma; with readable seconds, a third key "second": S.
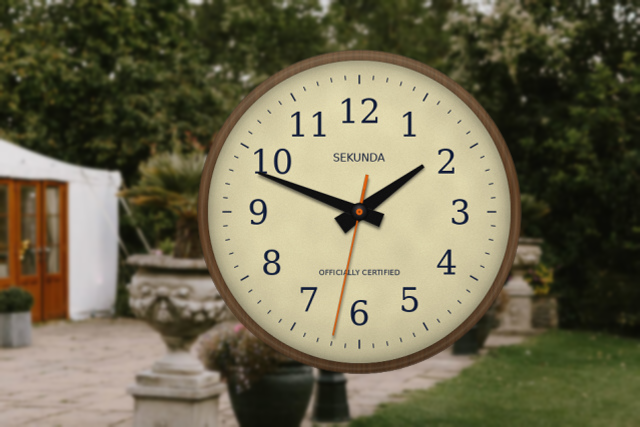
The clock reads {"hour": 1, "minute": 48, "second": 32}
